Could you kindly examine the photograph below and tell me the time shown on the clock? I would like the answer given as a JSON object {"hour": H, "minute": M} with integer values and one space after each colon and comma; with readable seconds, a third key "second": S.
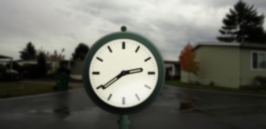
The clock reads {"hour": 2, "minute": 39}
